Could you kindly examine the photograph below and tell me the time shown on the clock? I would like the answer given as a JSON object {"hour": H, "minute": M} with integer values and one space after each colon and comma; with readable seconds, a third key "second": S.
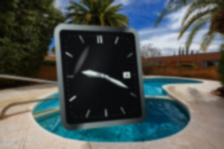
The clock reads {"hour": 9, "minute": 19}
